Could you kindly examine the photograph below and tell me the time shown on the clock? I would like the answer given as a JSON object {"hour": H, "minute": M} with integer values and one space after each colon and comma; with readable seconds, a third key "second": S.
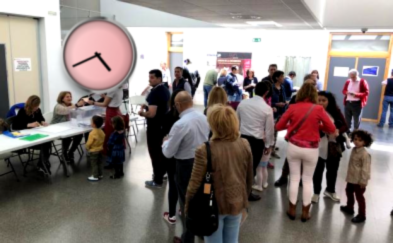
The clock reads {"hour": 4, "minute": 41}
